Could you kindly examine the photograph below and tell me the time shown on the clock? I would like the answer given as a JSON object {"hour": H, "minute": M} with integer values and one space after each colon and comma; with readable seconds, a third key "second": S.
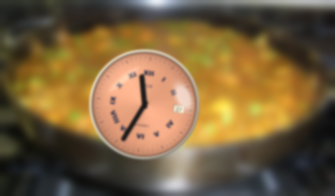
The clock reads {"hour": 11, "minute": 34}
